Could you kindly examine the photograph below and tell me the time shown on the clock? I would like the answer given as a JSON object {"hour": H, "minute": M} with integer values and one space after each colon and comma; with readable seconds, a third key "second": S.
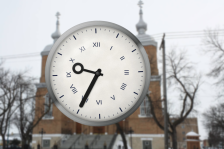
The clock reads {"hour": 9, "minute": 35}
